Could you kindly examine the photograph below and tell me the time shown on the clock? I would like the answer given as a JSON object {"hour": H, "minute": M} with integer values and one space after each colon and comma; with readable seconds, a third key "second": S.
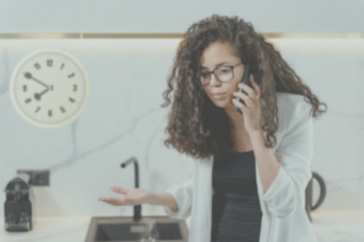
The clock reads {"hour": 7, "minute": 50}
